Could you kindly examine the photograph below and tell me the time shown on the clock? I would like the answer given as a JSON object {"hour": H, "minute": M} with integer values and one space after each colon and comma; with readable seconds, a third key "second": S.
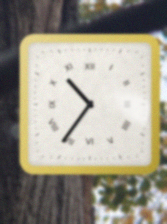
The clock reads {"hour": 10, "minute": 36}
